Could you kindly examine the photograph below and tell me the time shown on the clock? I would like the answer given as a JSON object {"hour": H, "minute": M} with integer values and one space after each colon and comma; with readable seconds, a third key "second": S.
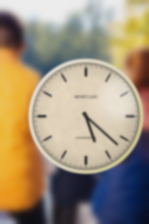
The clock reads {"hour": 5, "minute": 22}
